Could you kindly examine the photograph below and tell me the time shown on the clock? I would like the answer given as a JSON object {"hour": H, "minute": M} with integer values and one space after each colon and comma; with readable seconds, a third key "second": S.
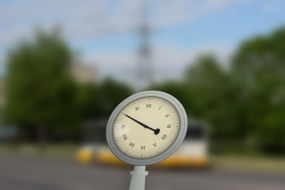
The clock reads {"hour": 3, "minute": 50}
